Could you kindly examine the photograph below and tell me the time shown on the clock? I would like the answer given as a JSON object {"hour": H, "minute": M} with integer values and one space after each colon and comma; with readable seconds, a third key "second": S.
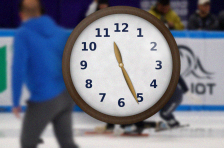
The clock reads {"hour": 11, "minute": 26}
